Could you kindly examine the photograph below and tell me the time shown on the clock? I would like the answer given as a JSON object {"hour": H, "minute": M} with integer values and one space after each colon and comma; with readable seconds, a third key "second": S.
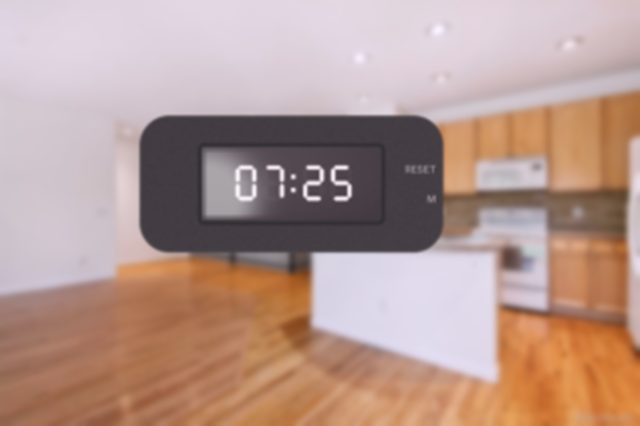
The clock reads {"hour": 7, "minute": 25}
